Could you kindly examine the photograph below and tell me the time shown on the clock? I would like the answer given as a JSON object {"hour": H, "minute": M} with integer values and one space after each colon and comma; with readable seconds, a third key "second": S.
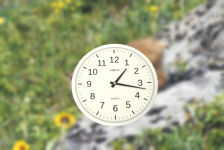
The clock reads {"hour": 1, "minute": 17}
